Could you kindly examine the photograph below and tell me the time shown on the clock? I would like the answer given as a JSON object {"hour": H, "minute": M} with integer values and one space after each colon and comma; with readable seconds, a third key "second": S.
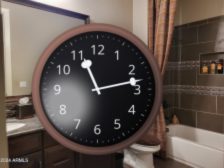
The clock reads {"hour": 11, "minute": 13}
